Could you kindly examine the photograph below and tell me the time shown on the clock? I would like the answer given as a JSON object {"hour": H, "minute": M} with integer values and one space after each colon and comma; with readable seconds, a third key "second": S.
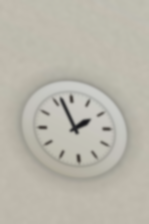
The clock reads {"hour": 1, "minute": 57}
